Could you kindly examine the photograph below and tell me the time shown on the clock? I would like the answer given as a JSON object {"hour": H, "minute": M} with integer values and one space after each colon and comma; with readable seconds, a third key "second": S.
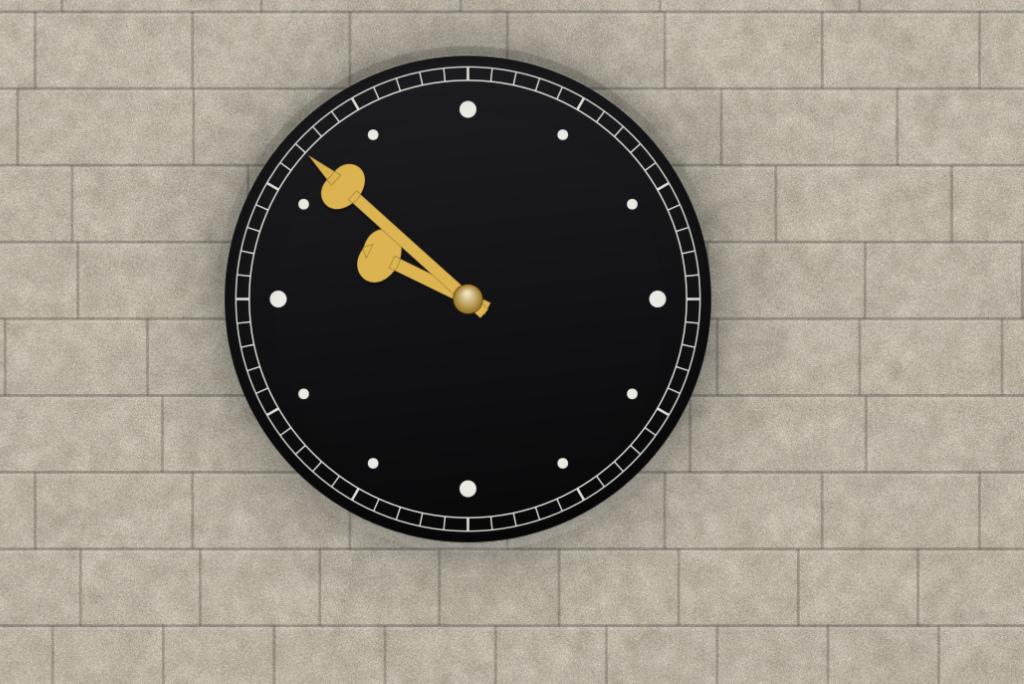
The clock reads {"hour": 9, "minute": 52}
